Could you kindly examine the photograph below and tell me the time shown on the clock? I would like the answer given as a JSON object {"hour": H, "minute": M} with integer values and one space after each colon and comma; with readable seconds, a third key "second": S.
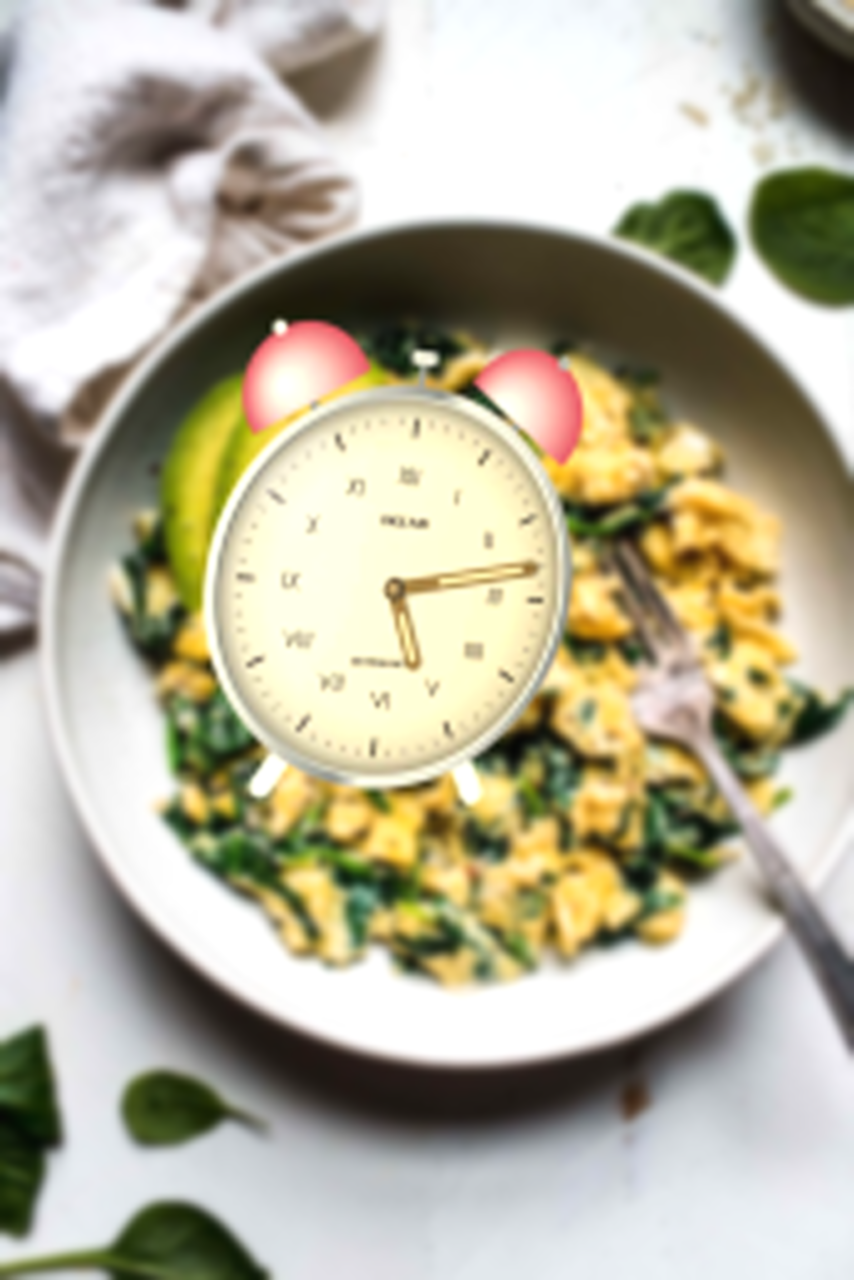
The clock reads {"hour": 5, "minute": 13}
